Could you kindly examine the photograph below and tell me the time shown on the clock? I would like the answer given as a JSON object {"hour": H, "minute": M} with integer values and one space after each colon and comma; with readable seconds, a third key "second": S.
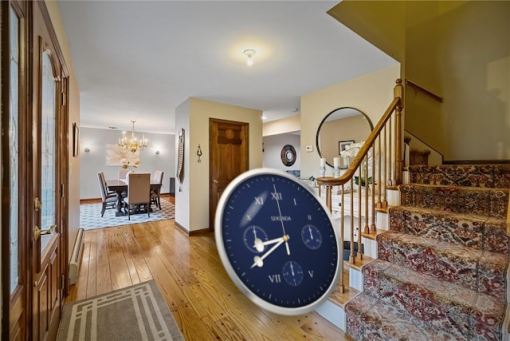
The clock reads {"hour": 8, "minute": 40}
